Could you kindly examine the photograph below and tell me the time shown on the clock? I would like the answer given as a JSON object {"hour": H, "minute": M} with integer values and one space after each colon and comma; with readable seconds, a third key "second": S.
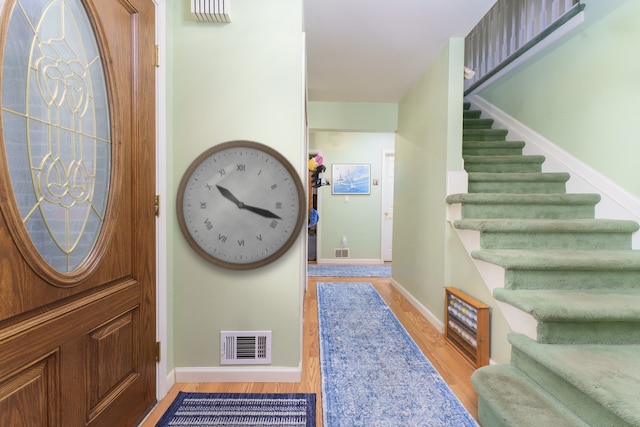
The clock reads {"hour": 10, "minute": 18}
